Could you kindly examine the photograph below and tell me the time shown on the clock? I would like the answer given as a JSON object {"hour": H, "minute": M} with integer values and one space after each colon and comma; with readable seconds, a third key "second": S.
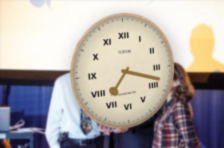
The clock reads {"hour": 7, "minute": 18}
